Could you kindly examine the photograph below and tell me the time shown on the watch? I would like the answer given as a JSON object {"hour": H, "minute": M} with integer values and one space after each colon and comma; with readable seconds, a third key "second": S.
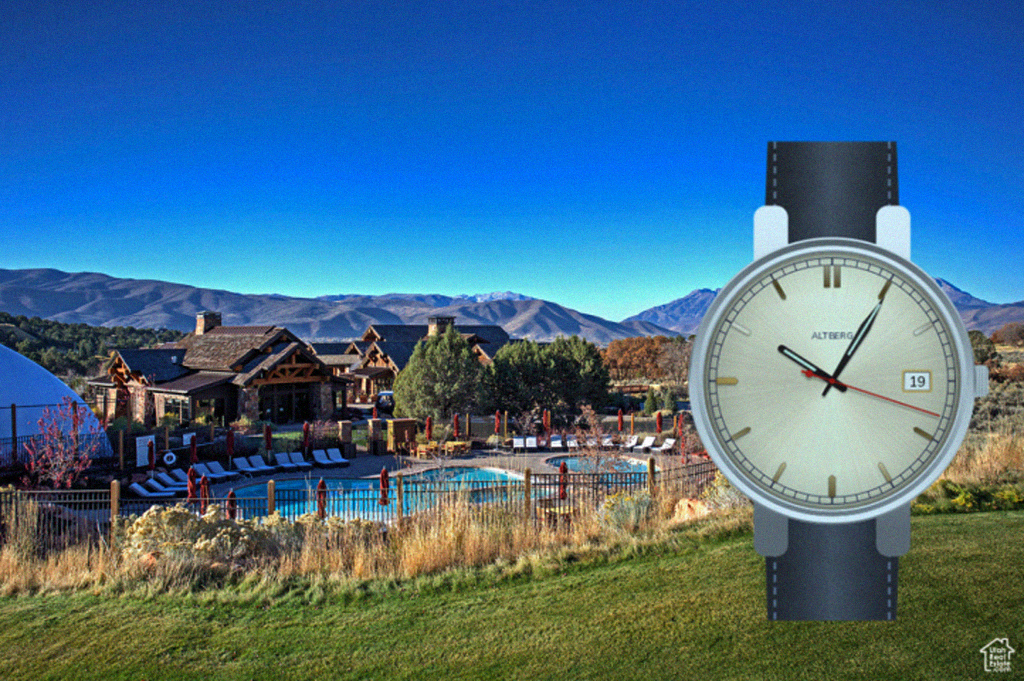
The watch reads {"hour": 10, "minute": 5, "second": 18}
